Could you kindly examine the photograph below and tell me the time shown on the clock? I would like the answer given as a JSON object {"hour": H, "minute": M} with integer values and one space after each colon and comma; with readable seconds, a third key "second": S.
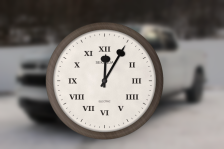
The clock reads {"hour": 12, "minute": 5}
